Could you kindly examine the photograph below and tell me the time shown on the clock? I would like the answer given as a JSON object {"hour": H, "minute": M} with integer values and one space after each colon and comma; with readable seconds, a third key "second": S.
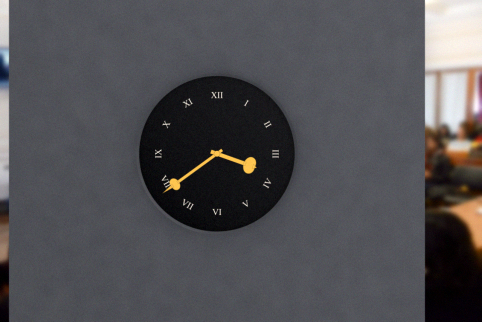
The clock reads {"hour": 3, "minute": 39}
